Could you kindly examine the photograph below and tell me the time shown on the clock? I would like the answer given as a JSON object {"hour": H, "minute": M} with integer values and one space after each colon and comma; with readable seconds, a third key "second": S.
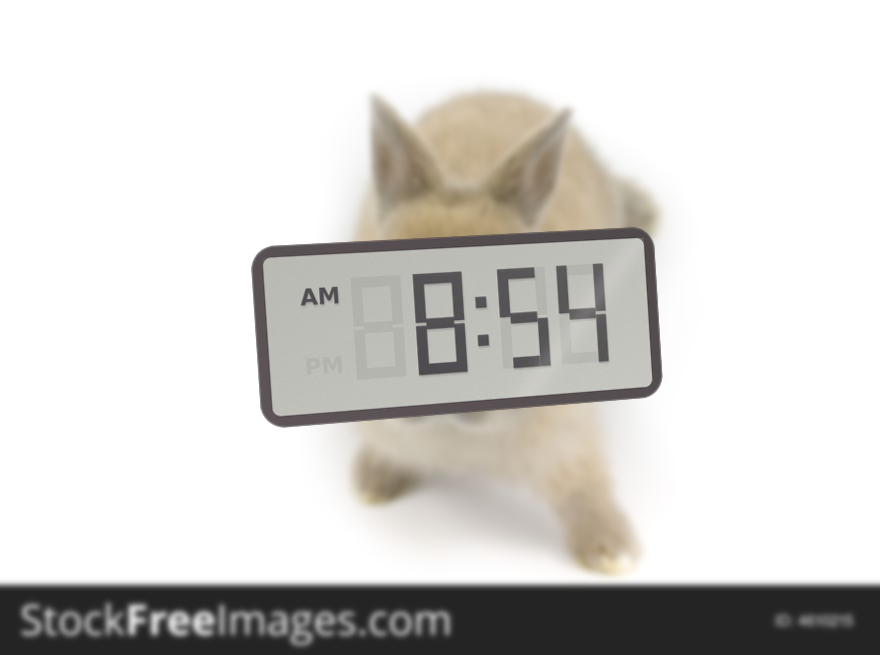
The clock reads {"hour": 8, "minute": 54}
